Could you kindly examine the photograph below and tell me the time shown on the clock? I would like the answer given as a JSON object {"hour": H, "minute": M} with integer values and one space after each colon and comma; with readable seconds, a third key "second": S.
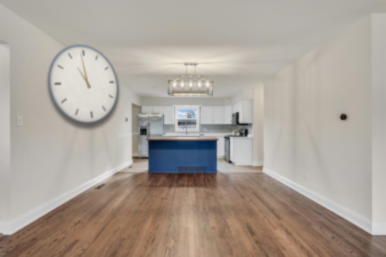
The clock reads {"hour": 10, "minute": 59}
